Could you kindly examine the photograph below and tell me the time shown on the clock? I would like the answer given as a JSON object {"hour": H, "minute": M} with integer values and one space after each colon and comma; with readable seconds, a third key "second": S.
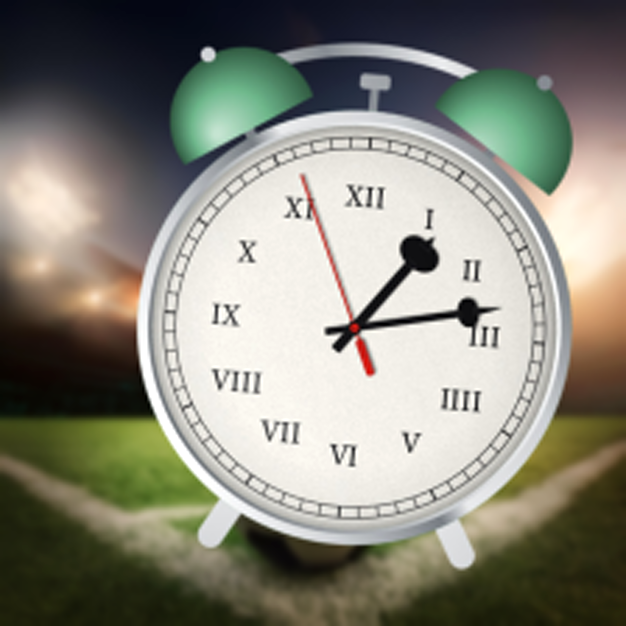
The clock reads {"hour": 1, "minute": 12, "second": 56}
